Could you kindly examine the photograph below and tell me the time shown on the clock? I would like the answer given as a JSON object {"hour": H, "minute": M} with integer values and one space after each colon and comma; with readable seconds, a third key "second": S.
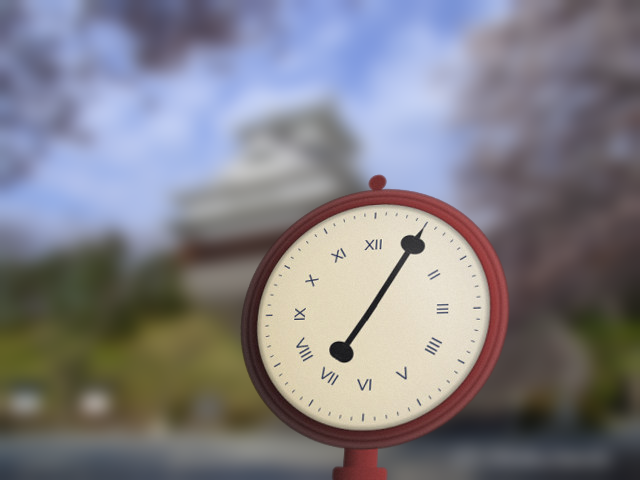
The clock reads {"hour": 7, "minute": 5}
